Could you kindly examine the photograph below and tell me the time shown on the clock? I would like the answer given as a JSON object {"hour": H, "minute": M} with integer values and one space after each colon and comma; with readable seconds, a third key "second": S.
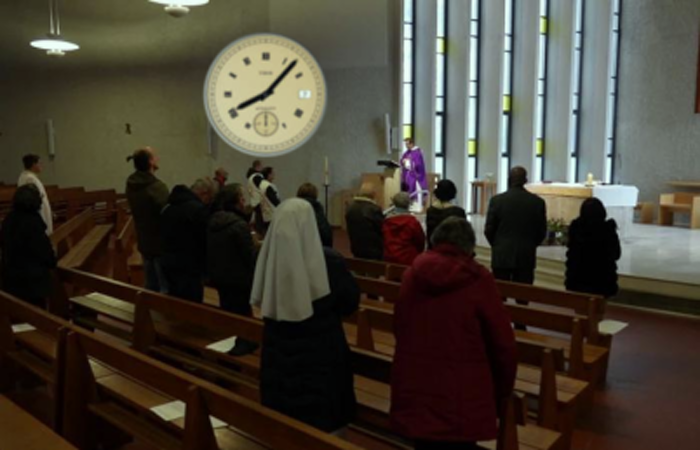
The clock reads {"hour": 8, "minute": 7}
